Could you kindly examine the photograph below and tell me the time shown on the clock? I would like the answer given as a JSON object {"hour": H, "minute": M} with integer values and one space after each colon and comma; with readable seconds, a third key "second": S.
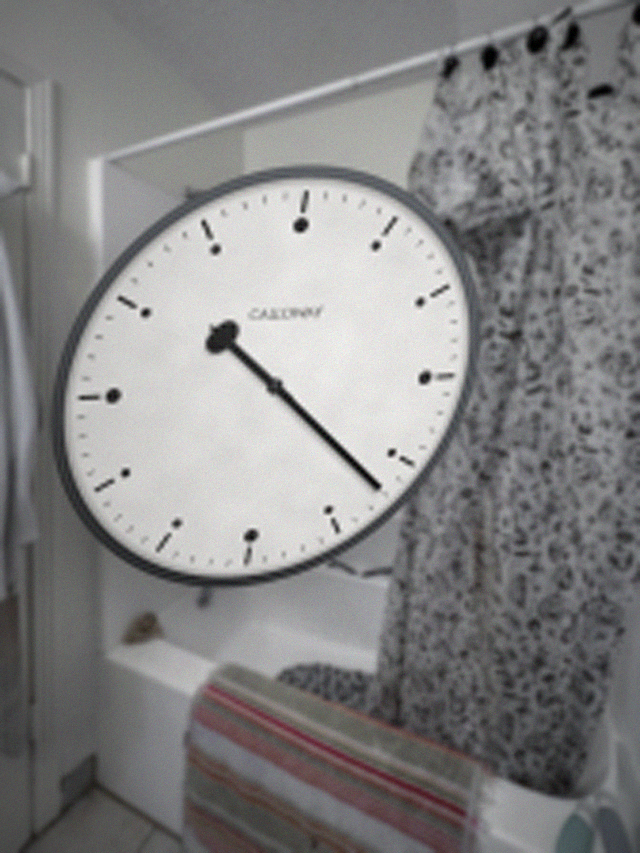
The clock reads {"hour": 10, "minute": 22}
